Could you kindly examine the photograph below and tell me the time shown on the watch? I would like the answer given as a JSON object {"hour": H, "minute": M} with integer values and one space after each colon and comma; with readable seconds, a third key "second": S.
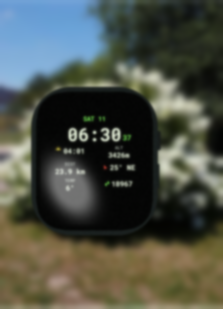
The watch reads {"hour": 6, "minute": 30}
